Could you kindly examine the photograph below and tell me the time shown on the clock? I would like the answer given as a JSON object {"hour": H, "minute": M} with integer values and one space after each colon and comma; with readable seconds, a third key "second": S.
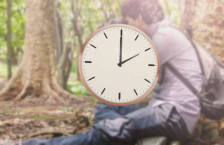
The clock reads {"hour": 2, "minute": 0}
